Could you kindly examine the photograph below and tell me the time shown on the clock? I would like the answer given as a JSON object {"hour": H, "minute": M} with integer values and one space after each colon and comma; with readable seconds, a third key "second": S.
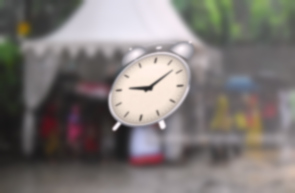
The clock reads {"hour": 9, "minute": 8}
